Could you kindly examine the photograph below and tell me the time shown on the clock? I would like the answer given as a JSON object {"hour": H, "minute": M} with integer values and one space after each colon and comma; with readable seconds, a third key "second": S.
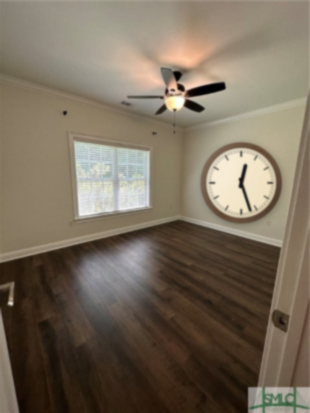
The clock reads {"hour": 12, "minute": 27}
